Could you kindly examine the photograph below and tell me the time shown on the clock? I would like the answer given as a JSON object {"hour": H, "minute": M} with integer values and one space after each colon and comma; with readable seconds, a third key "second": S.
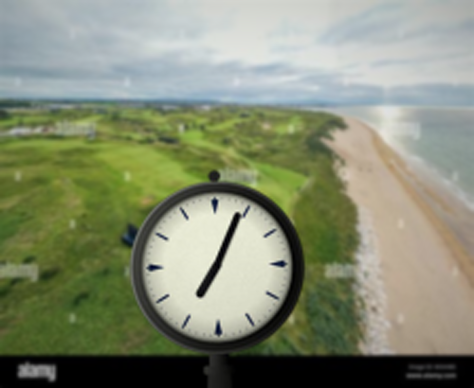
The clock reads {"hour": 7, "minute": 4}
